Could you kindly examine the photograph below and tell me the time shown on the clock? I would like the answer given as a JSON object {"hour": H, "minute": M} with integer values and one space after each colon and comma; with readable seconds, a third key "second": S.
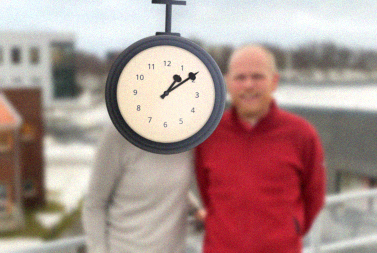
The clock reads {"hour": 1, "minute": 9}
